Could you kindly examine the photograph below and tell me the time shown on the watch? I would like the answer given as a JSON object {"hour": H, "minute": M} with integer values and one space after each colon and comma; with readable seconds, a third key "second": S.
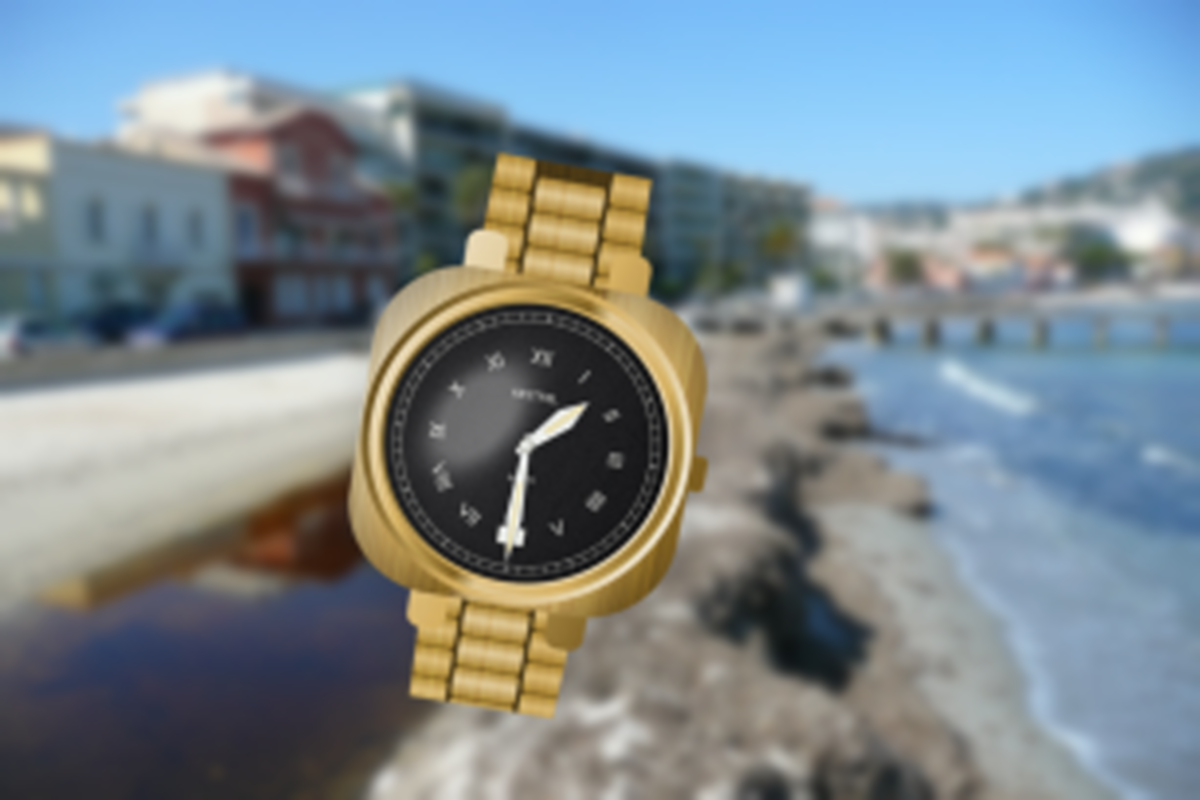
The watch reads {"hour": 1, "minute": 30}
